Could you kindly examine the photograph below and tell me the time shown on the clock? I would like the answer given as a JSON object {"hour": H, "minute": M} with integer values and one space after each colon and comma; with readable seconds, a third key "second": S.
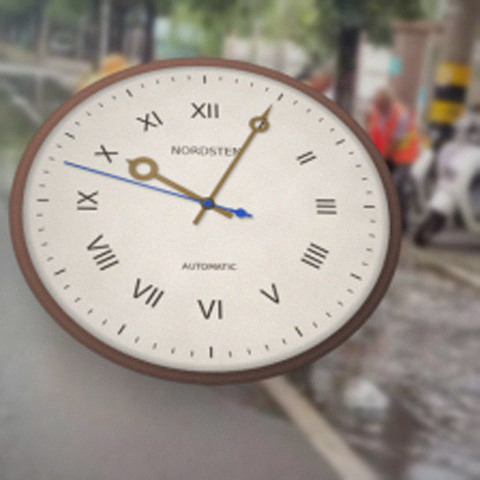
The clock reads {"hour": 10, "minute": 4, "second": 48}
